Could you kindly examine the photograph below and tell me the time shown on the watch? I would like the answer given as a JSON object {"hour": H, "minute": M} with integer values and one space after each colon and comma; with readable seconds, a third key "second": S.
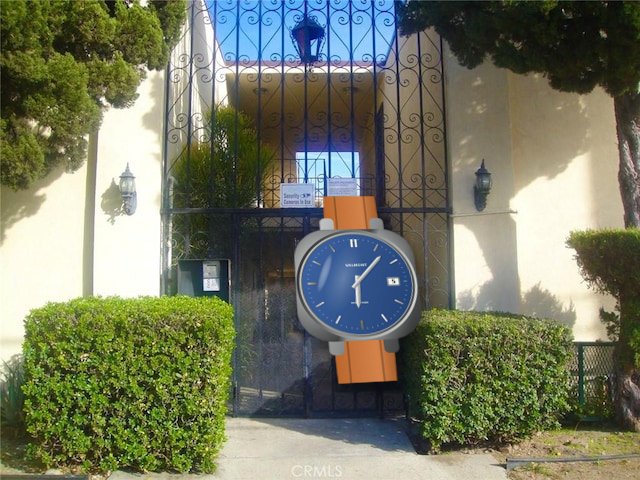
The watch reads {"hour": 6, "minute": 7}
